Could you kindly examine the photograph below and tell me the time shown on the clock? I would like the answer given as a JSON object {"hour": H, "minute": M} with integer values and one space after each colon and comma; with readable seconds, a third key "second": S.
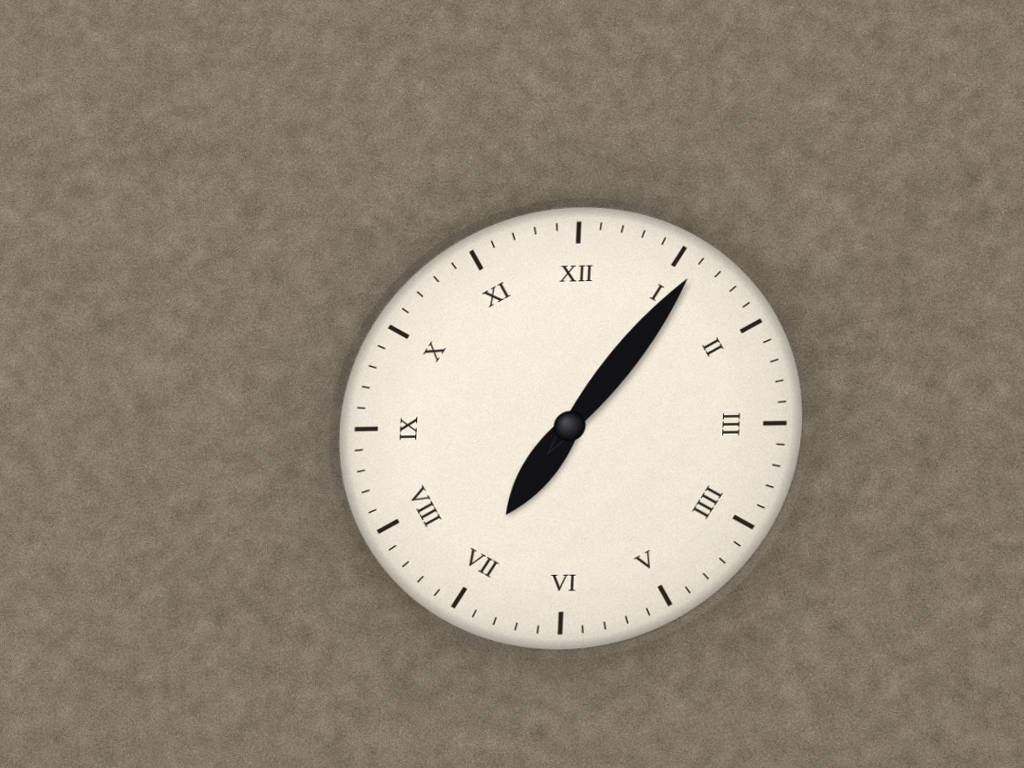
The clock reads {"hour": 7, "minute": 6}
